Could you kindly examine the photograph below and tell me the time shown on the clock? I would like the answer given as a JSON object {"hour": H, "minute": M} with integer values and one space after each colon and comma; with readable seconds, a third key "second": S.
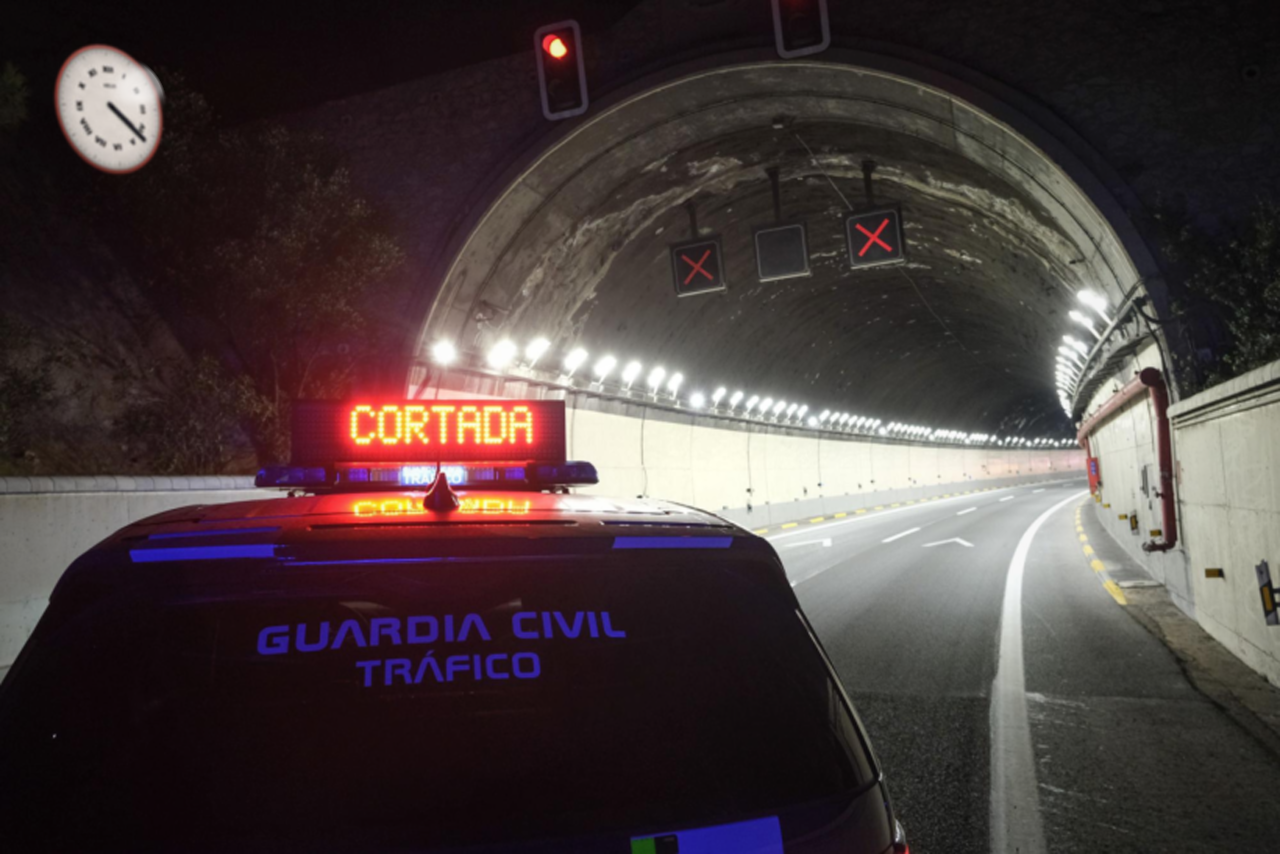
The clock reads {"hour": 4, "minute": 22}
